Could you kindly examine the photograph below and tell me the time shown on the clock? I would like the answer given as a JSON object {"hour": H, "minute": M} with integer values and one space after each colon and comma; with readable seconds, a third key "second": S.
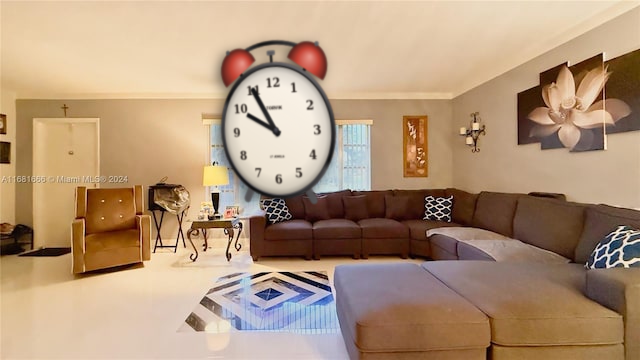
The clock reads {"hour": 9, "minute": 55}
